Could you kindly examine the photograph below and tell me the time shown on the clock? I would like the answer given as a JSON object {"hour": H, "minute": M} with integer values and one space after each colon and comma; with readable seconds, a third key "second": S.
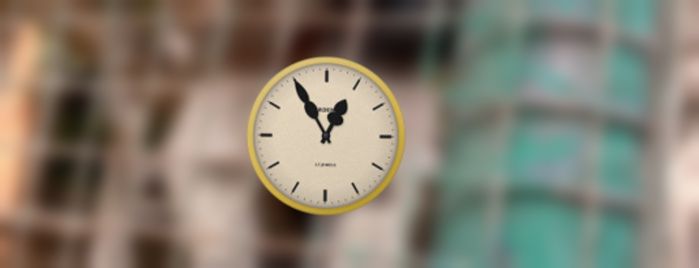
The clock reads {"hour": 12, "minute": 55}
